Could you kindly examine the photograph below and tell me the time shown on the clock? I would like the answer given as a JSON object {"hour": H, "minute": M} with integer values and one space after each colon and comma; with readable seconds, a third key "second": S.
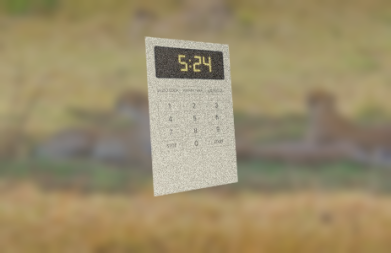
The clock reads {"hour": 5, "minute": 24}
